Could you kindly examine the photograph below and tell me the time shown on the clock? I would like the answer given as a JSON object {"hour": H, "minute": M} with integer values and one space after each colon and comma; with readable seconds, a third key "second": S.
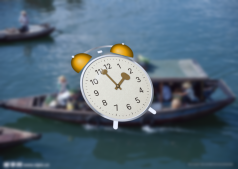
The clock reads {"hour": 1, "minute": 57}
